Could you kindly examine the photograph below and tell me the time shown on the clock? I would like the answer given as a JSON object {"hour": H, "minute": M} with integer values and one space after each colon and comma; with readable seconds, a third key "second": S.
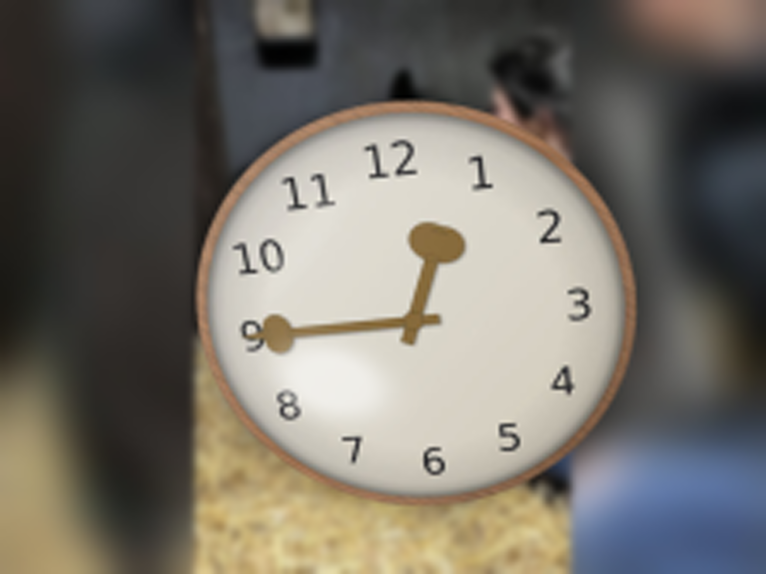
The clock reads {"hour": 12, "minute": 45}
